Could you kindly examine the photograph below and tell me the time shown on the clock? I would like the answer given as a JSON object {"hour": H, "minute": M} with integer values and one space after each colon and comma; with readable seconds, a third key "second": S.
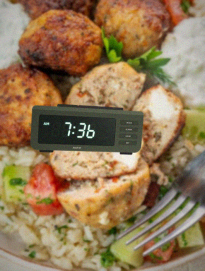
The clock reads {"hour": 7, "minute": 36}
